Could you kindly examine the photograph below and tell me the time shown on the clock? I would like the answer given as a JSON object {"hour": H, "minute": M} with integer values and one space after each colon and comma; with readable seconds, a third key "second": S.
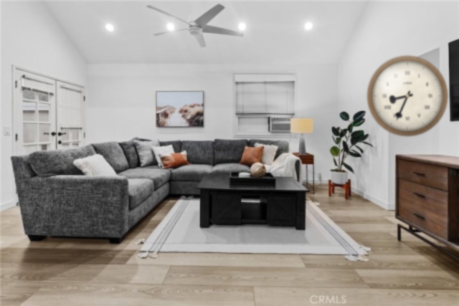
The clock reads {"hour": 8, "minute": 34}
